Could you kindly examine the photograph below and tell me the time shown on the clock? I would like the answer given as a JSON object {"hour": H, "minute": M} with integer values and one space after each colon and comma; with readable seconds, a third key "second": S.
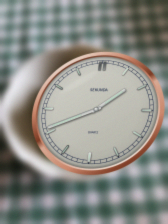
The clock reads {"hour": 1, "minute": 41}
